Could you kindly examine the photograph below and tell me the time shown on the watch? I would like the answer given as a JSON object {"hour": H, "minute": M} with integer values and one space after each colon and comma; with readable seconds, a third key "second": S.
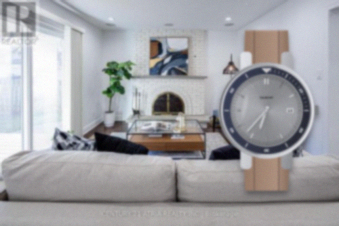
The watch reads {"hour": 6, "minute": 37}
